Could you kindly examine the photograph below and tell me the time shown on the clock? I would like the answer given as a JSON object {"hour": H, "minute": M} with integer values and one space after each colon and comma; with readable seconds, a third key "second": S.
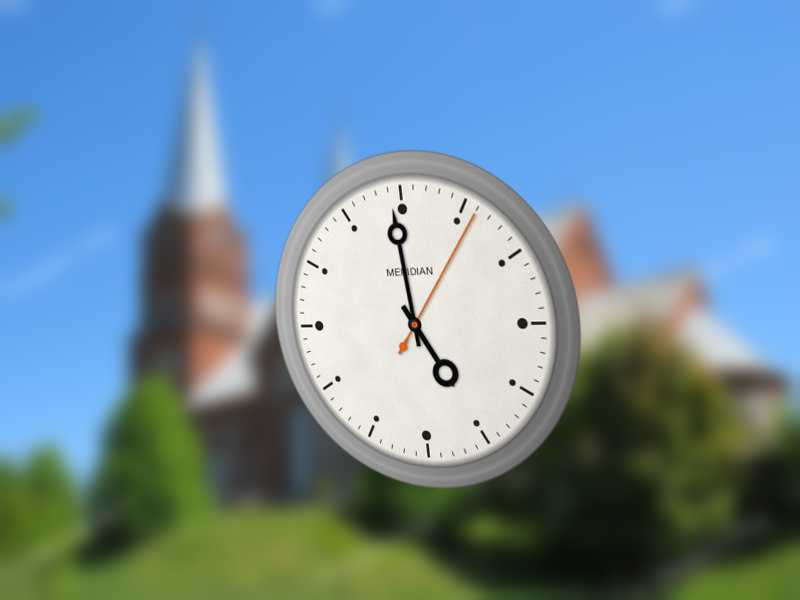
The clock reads {"hour": 4, "minute": 59, "second": 6}
